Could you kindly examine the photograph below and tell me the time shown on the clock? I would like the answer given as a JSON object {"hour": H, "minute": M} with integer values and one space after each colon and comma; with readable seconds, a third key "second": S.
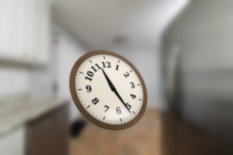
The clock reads {"hour": 11, "minute": 26}
